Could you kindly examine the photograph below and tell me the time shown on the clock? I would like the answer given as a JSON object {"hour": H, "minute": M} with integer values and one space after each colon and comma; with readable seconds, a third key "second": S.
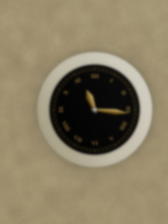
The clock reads {"hour": 11, "minute": 16}
